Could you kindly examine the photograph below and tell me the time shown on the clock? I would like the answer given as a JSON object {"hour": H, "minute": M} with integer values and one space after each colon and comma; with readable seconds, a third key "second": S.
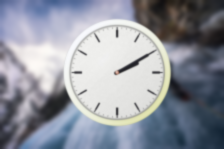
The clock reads {"hour": 2, "minute": 10}
